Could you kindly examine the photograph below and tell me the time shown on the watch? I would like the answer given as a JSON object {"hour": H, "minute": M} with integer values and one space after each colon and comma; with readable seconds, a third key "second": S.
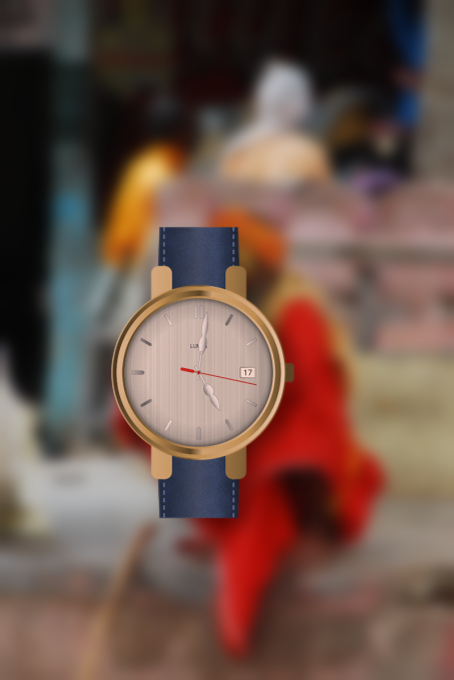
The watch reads {"hour": 5, "minute": 1, "second": 17}
